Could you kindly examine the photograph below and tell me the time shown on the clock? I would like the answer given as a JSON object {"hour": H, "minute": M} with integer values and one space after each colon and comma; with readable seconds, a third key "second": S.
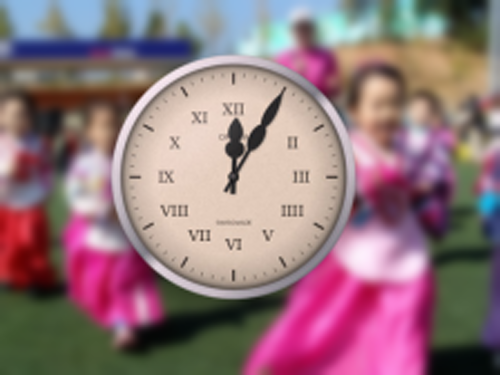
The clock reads {"hour": 12, "minute": 5}
